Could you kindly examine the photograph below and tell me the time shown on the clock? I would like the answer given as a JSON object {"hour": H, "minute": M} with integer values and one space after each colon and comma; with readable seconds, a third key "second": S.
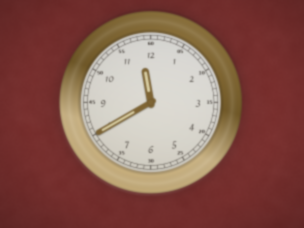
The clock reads {"hour": 11, "minute": 40}
